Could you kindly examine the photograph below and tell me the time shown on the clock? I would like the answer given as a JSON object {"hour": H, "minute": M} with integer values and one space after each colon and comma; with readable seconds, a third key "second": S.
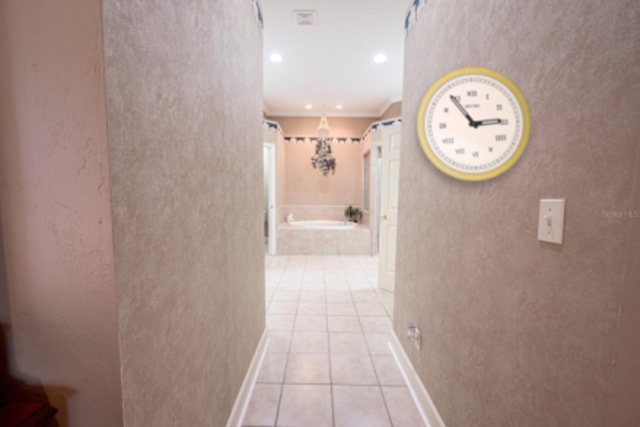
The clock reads {"hour": 2, "minute": 54}
